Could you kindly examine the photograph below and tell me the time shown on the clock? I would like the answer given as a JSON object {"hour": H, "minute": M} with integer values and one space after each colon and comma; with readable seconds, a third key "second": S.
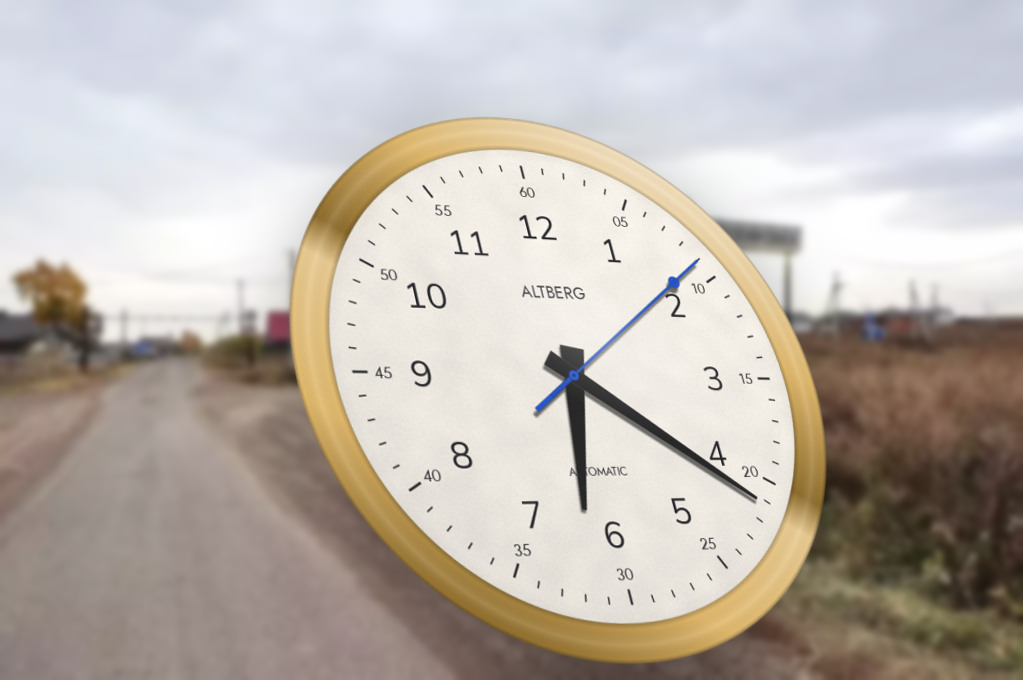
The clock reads {"hour": 6, "minute": 21, "second": 9}
